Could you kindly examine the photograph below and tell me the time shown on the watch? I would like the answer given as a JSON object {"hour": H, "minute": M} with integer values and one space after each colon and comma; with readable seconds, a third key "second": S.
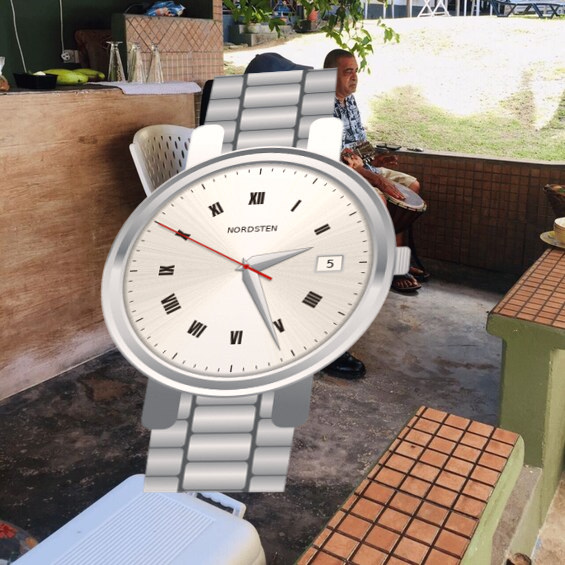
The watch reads {"hour": 2, "minute": 25, "second": 50}
